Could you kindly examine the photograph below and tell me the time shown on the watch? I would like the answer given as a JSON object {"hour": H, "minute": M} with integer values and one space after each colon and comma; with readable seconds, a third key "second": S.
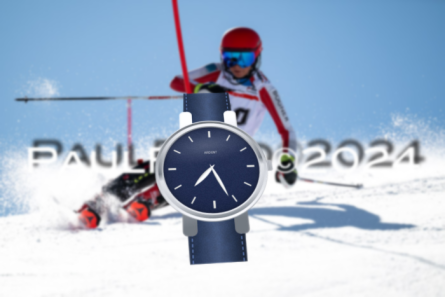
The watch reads {"hour": 7, "minute": 26}
